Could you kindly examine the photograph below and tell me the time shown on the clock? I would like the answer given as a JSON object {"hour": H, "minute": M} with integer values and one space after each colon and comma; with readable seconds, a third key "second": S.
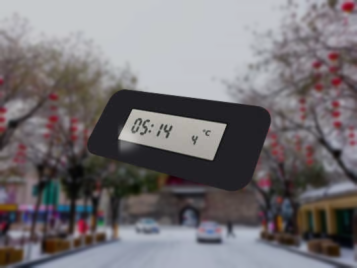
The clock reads {"hour": 5, "minute": 14}
